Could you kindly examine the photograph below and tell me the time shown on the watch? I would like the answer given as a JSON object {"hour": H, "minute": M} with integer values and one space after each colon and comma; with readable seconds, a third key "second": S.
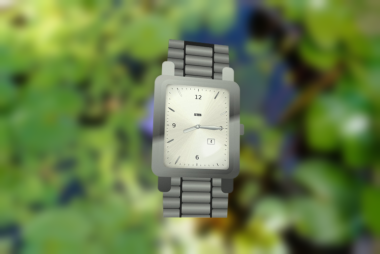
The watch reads {"hour": 8, "minute": 15}
